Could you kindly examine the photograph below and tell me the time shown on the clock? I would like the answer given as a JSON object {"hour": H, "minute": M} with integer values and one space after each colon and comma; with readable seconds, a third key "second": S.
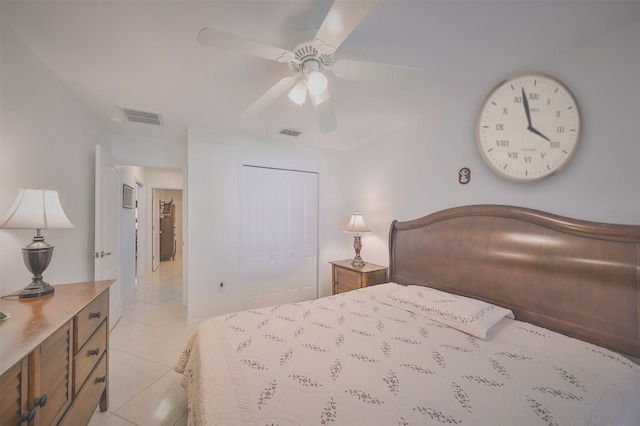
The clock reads {"hour": 3, "minute": 57}
